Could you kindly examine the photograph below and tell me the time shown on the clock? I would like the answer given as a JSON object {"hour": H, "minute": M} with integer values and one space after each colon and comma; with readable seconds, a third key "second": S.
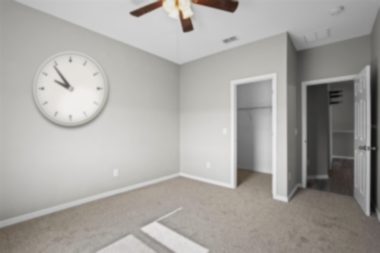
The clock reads {"hour": 9, "minute": 54}
